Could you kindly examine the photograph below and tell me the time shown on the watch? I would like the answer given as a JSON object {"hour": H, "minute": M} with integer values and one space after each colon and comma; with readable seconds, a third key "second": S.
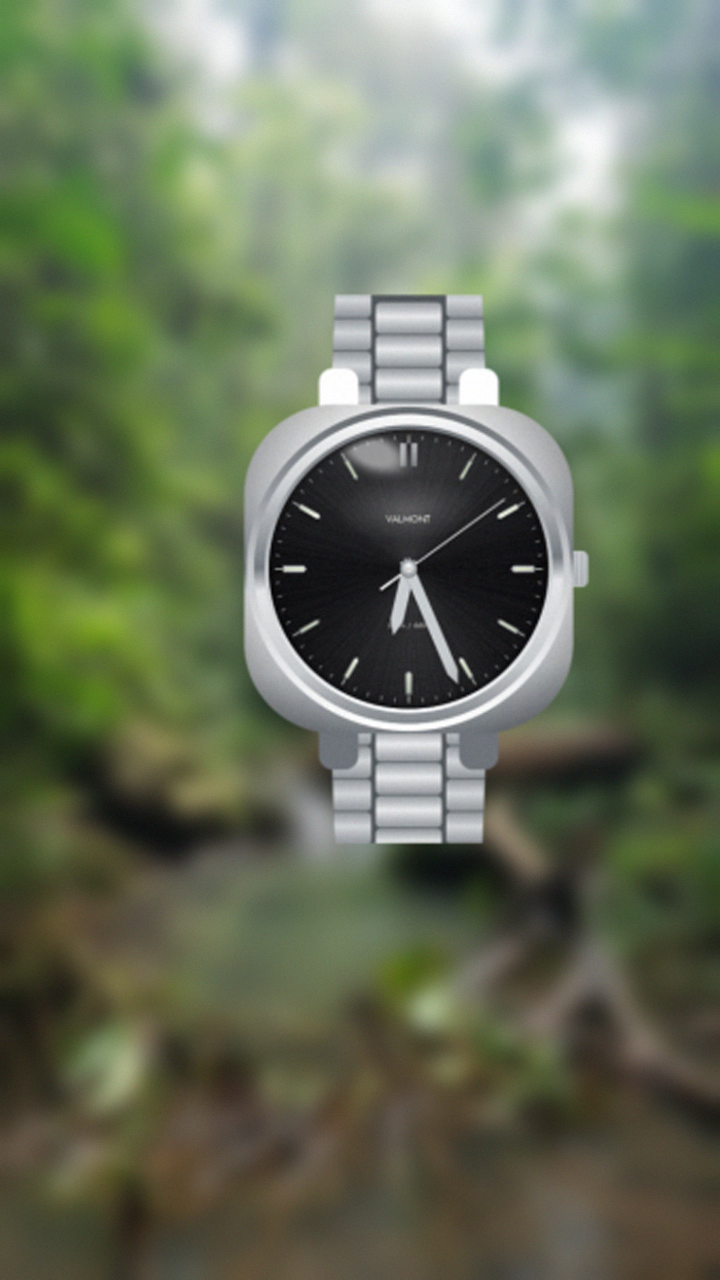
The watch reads {"hour": 6, "minute": 26, "second": 9}
